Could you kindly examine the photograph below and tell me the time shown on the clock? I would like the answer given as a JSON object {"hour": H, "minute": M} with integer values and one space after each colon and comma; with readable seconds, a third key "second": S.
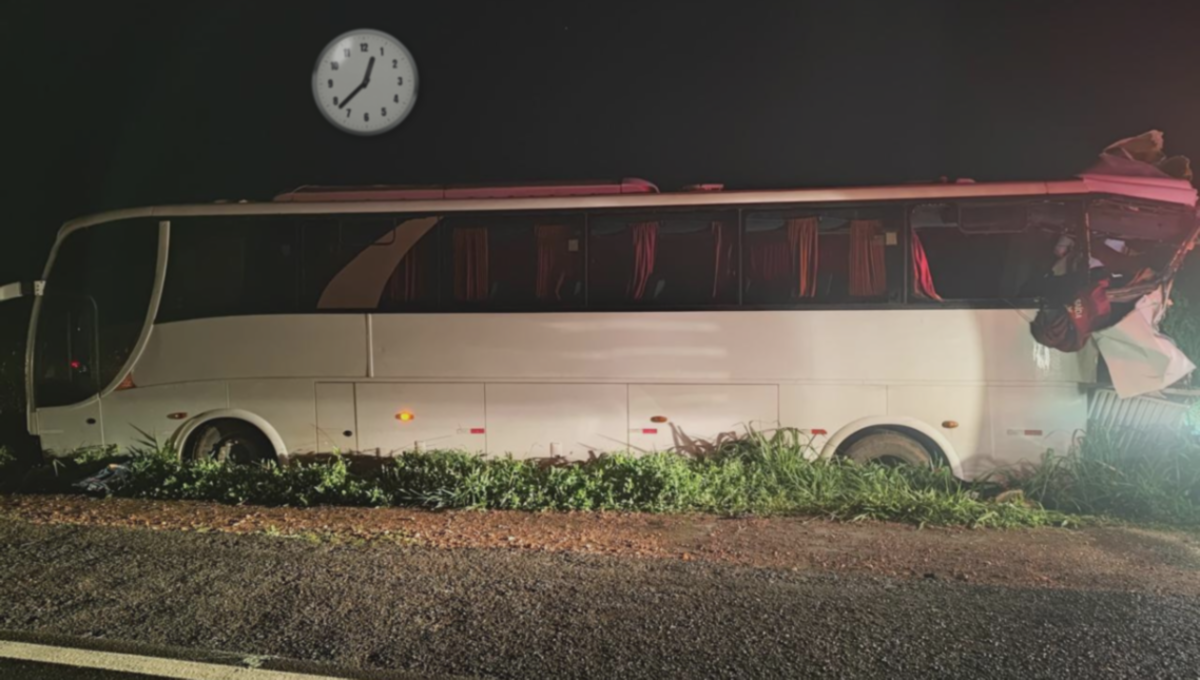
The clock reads {"hour": 12, "minute": 38}
